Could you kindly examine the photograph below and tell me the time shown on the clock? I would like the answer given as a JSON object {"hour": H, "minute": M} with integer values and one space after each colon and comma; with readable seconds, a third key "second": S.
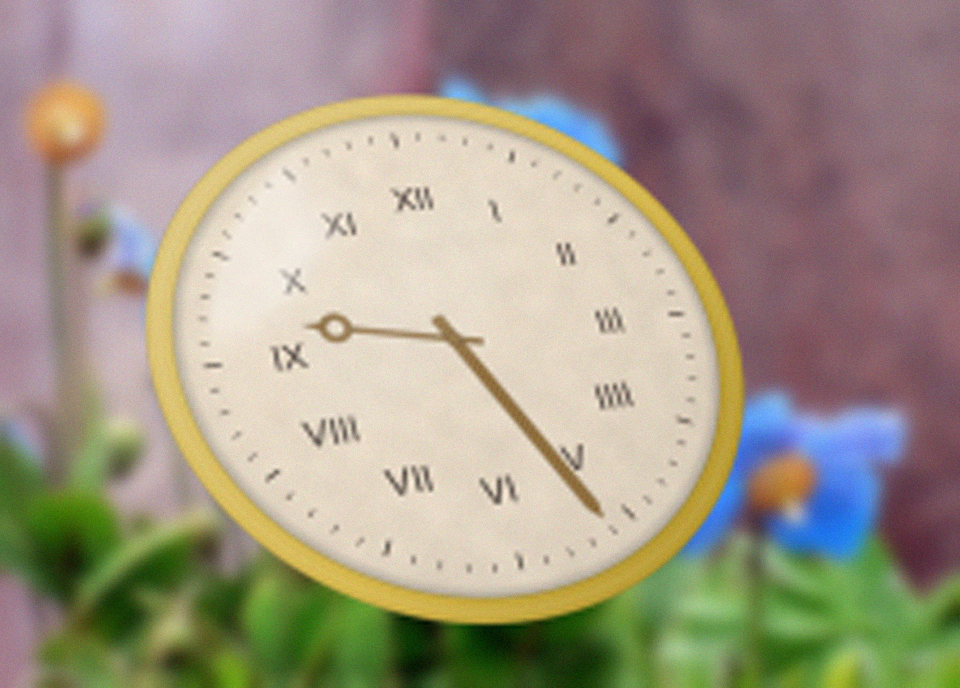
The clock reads {"hour": 9, "minute": 26}
